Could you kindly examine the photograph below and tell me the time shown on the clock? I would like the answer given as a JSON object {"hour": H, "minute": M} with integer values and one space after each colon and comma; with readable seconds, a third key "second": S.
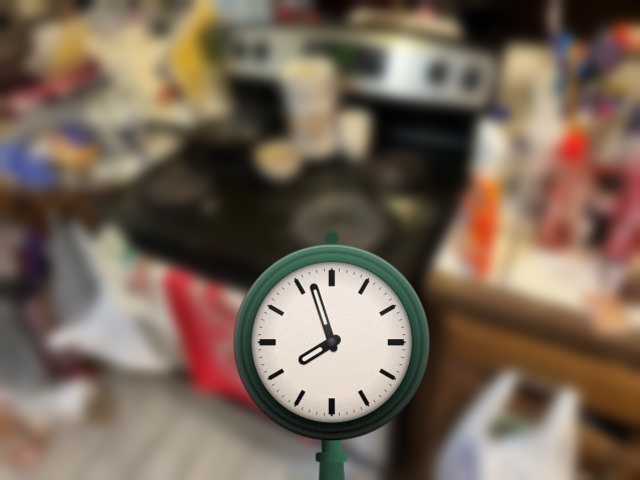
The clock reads {"hour": 7, "minute": 57}
